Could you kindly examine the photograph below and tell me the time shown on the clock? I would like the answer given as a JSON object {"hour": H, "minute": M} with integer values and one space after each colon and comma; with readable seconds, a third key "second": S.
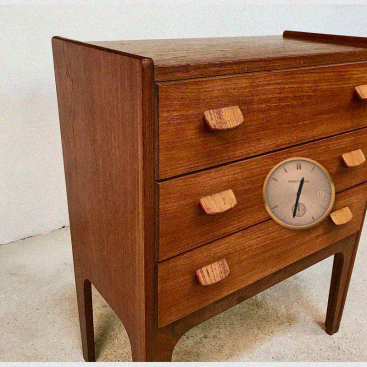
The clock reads {"hour": 12, "minute": 32}
